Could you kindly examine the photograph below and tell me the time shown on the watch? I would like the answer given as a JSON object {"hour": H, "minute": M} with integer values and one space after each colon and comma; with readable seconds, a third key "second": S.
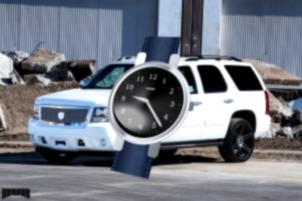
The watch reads {"hour": 9, "minute": 23}
